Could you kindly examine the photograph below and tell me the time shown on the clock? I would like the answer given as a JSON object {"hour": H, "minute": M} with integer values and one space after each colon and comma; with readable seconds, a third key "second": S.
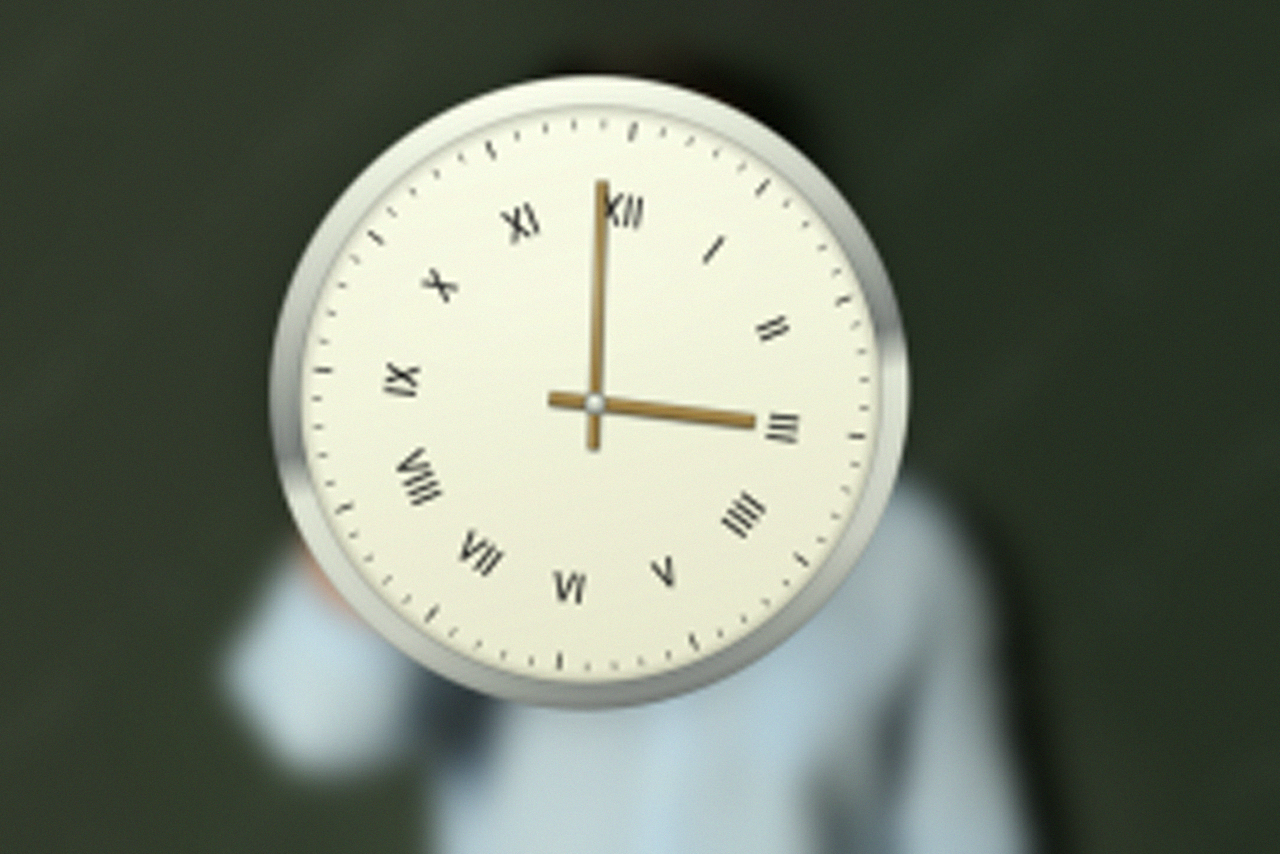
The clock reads {"hour": 2, "minute": 59}
